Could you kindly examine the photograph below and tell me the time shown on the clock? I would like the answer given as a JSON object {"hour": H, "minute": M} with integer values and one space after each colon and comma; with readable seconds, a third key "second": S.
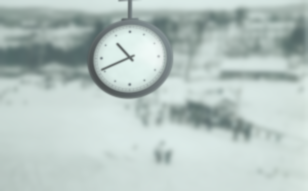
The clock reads {"hour": 10, "minute": 41}
